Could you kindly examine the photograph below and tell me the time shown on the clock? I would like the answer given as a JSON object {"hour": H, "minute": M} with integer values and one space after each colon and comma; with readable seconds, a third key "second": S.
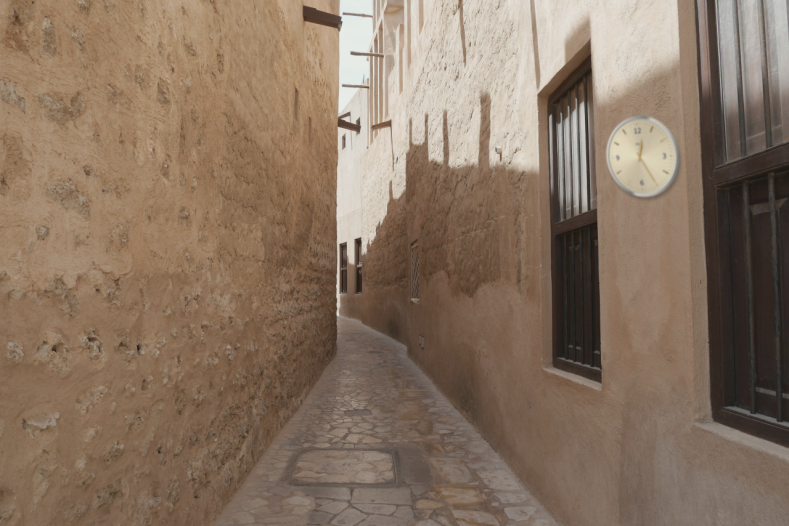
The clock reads {"hour": 12, "minute": 25}
